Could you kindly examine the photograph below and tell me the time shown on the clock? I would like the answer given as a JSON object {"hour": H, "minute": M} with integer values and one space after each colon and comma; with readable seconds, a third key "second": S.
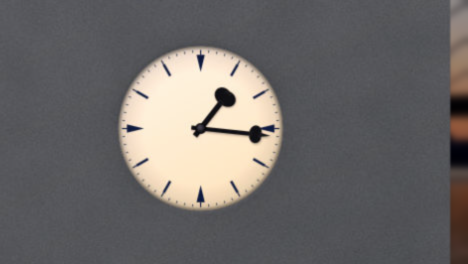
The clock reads {"hour": 1, "minute": 16}
